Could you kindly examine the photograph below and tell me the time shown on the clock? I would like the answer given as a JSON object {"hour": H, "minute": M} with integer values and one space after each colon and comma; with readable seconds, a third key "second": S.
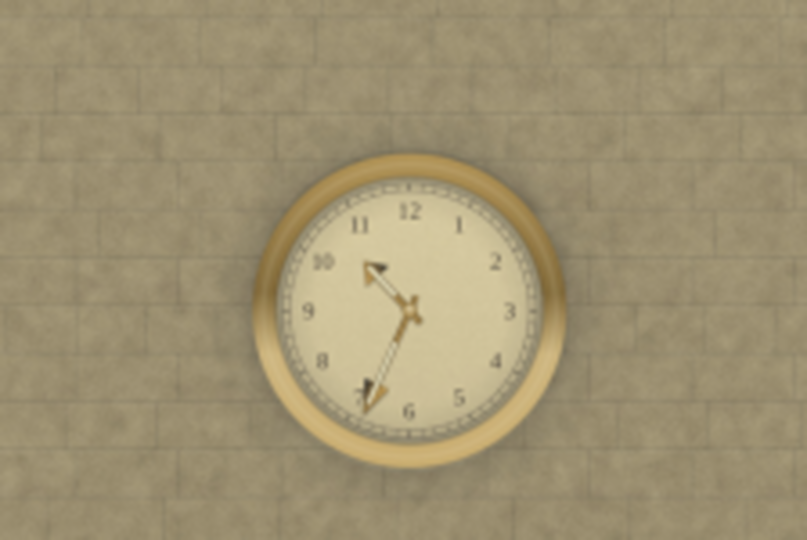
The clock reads {"hour": 10, "minute": 34}
